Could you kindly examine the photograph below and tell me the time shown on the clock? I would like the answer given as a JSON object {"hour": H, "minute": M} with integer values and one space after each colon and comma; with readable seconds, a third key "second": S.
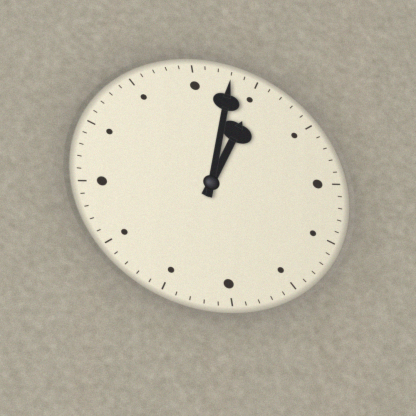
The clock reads {"hour": 1, "minute": 3}
